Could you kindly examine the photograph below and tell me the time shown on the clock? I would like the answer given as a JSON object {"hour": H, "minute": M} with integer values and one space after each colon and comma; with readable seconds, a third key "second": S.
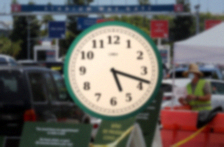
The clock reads {"hour": 5, "minute": 18}
